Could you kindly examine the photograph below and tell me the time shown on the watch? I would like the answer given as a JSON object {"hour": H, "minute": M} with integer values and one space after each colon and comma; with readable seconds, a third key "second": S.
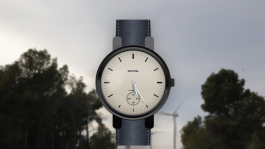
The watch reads {"hour": 5, "minute": 25}
